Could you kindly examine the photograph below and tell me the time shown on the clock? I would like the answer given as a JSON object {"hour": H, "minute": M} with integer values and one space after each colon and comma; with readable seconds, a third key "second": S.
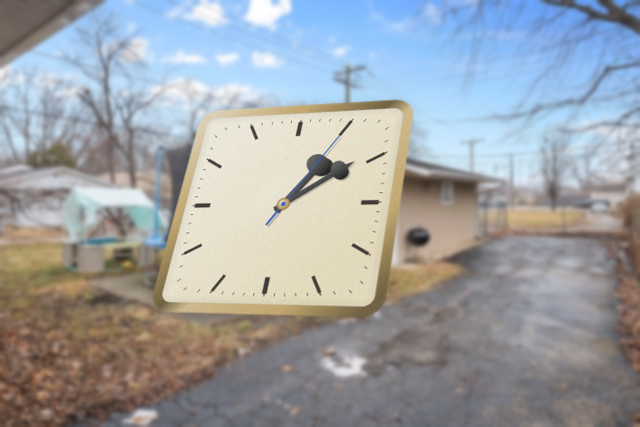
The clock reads {"hour": 1, "minute": 9, "second": 5}
